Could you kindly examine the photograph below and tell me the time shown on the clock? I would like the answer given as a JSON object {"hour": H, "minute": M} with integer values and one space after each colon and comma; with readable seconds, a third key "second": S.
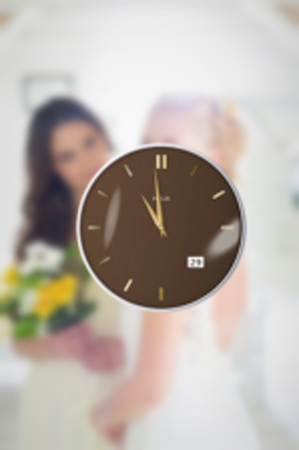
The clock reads {"hour": 10, "minute": 59}
